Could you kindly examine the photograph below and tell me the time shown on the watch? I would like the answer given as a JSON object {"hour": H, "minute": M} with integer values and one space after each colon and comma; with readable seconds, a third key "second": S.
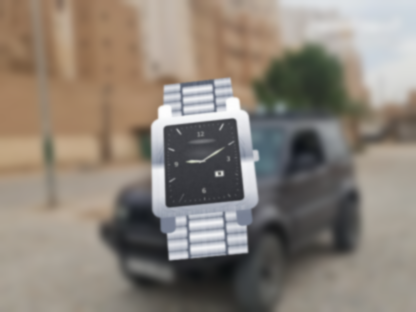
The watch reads {"hour": 9, "minute": 10}
